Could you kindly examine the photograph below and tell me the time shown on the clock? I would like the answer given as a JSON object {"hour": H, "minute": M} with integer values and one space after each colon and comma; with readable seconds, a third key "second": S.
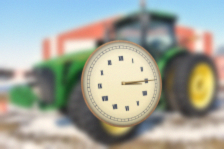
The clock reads {"hour": 3, "minute": 15}
